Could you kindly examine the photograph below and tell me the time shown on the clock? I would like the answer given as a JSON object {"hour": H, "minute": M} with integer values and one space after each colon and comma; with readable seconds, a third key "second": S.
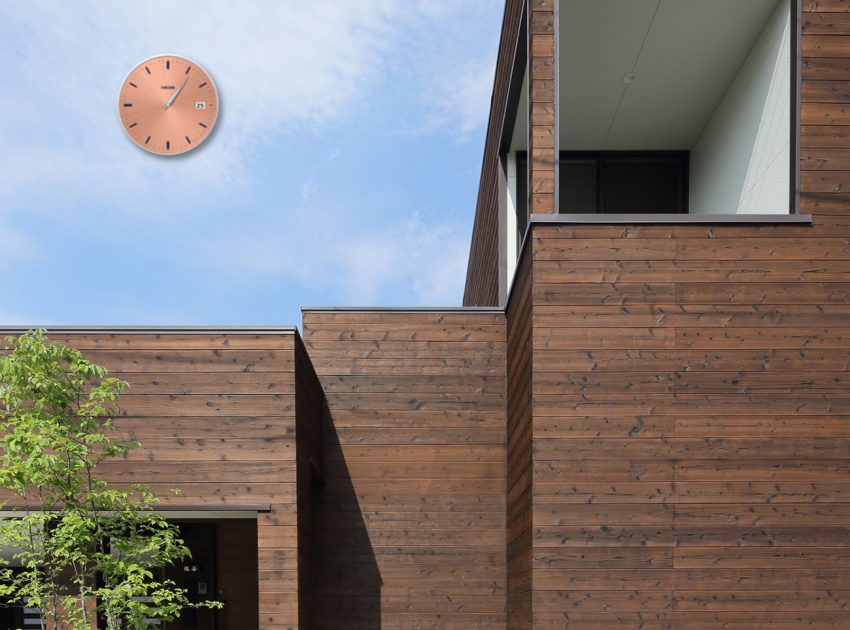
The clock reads {"hour": 1, "minute": 6}
